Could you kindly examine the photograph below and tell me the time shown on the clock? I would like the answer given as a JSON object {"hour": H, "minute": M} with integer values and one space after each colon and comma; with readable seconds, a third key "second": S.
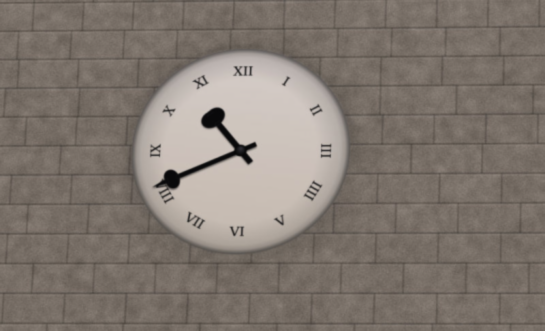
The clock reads {"hour": 10, "minute": 41}
